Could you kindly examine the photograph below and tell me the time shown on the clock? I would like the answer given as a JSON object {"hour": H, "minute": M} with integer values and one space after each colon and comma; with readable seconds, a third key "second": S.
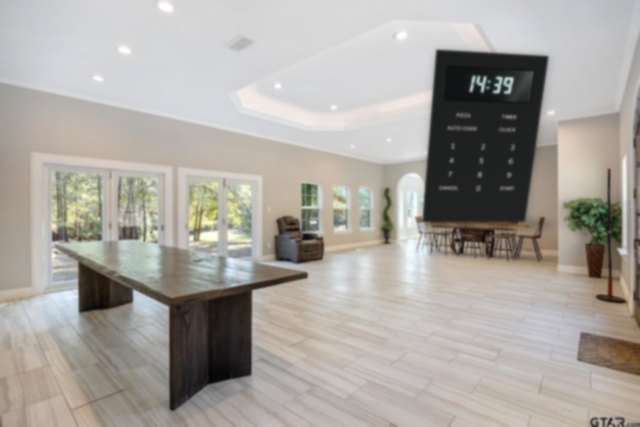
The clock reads {"hour": 14, "minute": 39}
